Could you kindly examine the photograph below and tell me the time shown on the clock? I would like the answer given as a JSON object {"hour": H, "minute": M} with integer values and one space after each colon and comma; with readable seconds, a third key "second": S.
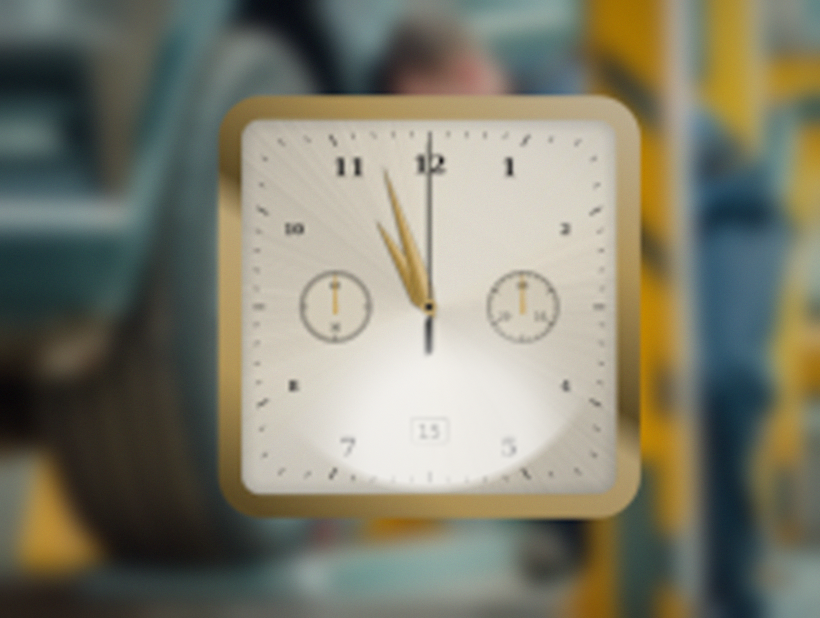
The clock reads {"hour": 10, "minute": 57}
